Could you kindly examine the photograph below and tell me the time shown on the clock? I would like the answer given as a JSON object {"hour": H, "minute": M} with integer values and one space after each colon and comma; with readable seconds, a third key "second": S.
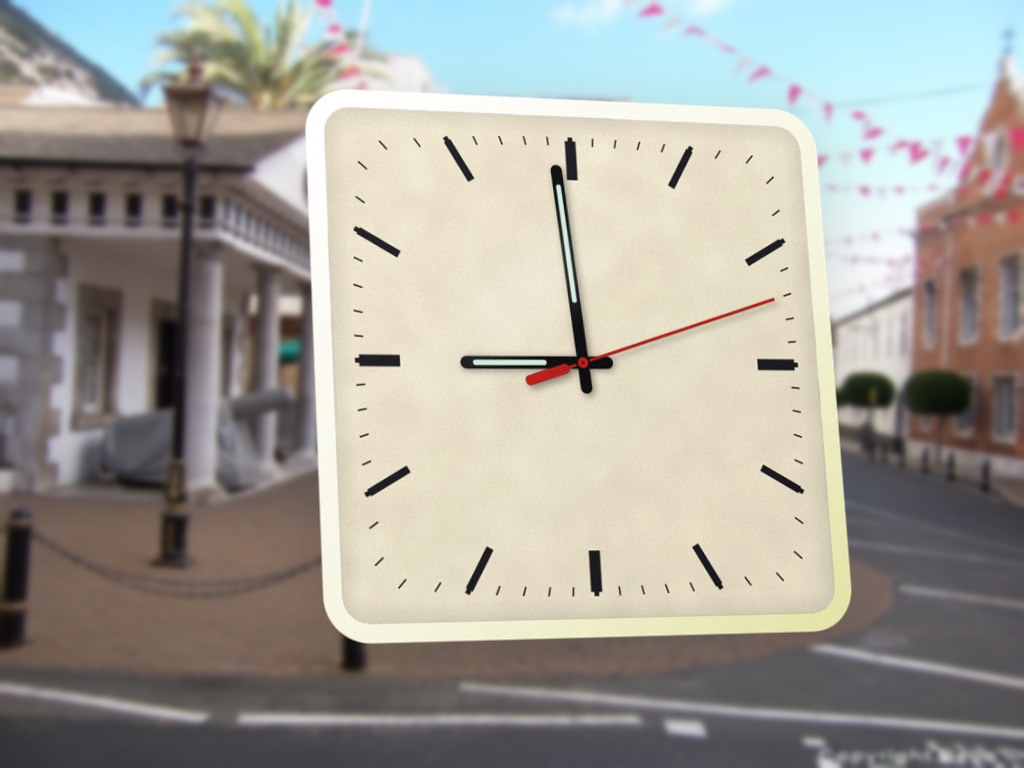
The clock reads {"hour": 8, "minute": 59, "second": 12}
